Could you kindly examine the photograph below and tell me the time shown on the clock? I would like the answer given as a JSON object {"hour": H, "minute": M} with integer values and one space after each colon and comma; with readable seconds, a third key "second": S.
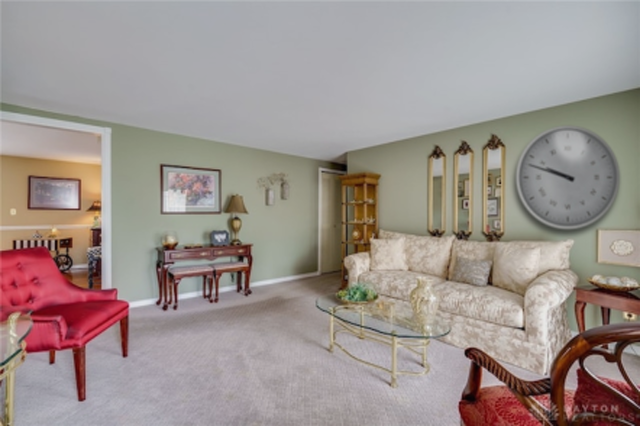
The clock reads {"hour": 9, "minute": 48}
